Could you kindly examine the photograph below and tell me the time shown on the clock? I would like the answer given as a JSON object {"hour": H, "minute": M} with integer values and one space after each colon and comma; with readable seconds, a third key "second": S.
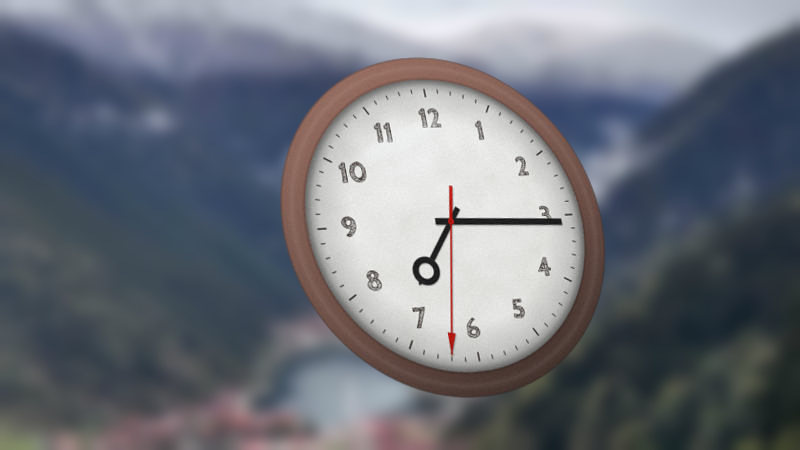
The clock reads {"hour": 7, "minute": 15, "second": 32}
